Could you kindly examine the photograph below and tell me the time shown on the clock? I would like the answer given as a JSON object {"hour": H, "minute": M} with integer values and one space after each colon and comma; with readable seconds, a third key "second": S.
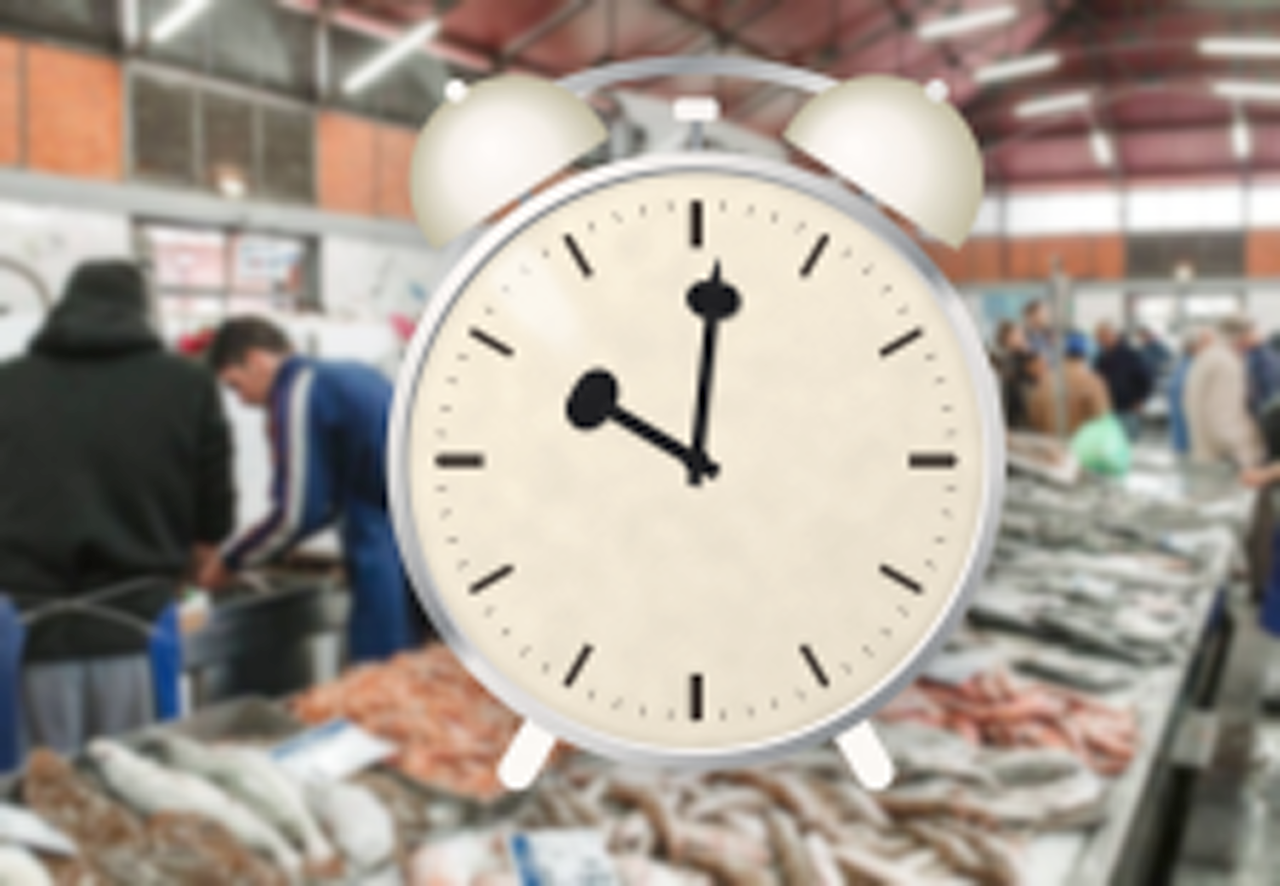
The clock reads {"hour": 10, "minute": 1}
